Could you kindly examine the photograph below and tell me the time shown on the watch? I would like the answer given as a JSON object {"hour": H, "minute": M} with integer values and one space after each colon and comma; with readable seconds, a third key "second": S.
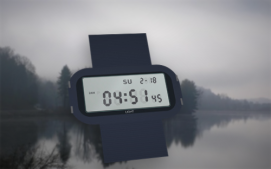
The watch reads {"hour": 4, "minute": 51, "second": 45}
